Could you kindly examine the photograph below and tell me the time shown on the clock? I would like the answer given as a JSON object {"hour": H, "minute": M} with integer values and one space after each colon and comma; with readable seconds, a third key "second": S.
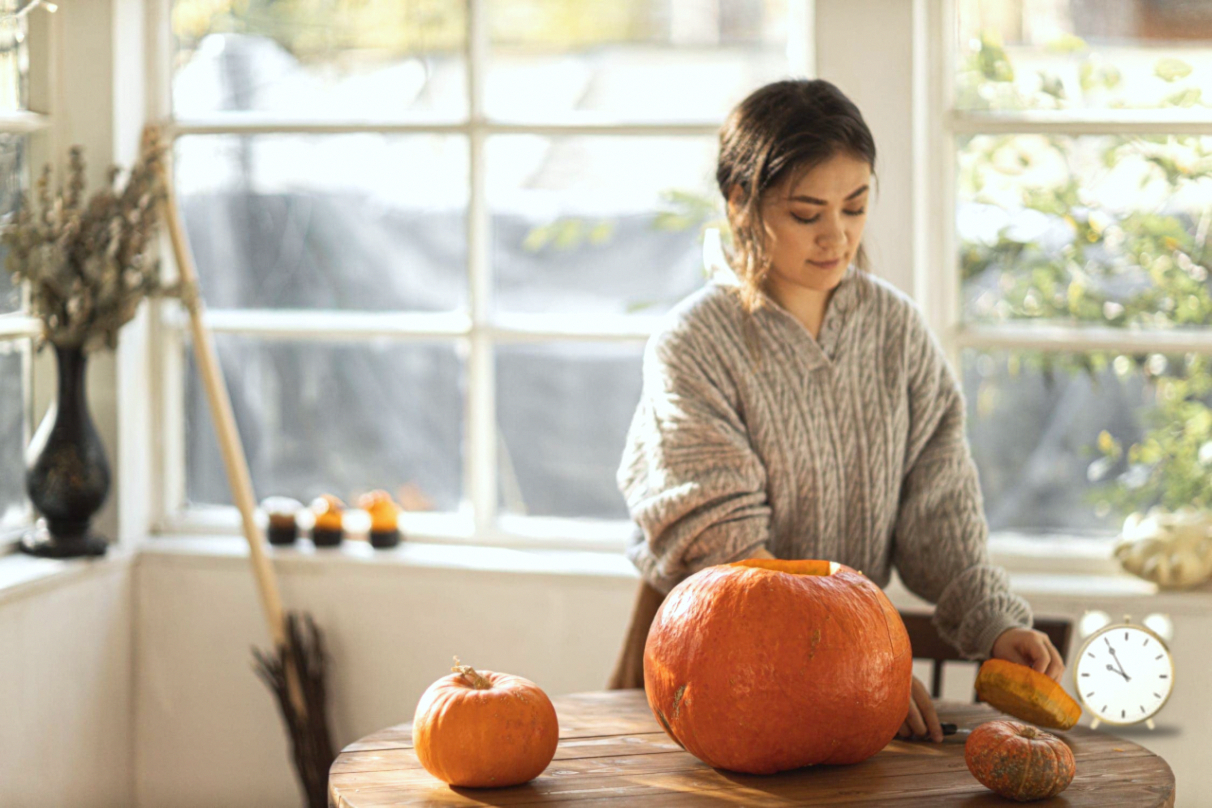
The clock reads {"hour": 9, "minute": 55}
